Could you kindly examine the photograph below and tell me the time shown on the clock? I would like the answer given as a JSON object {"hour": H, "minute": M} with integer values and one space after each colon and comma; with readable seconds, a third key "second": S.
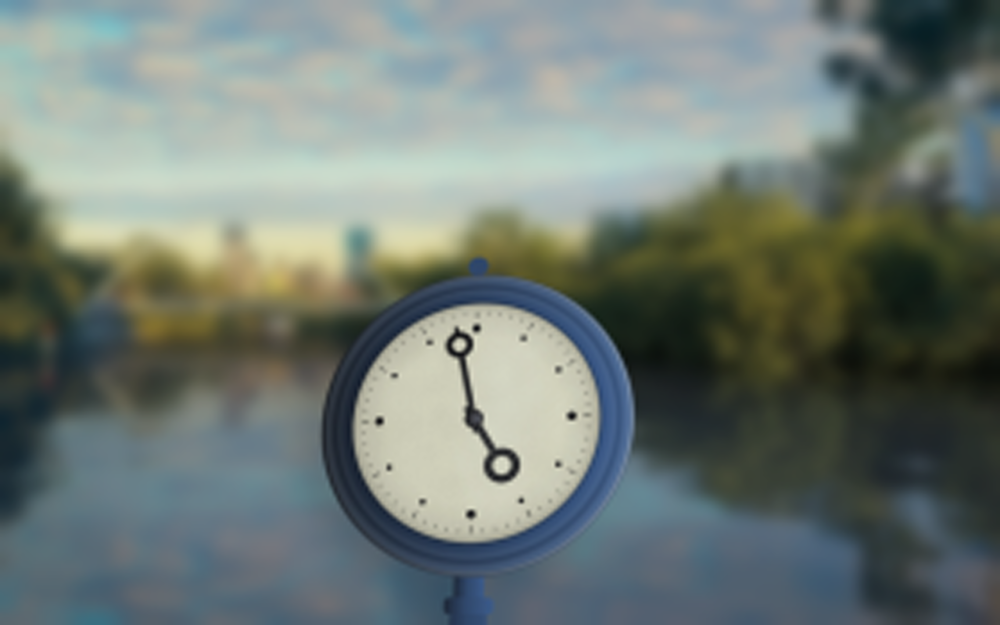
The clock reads {"hour": 4, "minute": 58}
